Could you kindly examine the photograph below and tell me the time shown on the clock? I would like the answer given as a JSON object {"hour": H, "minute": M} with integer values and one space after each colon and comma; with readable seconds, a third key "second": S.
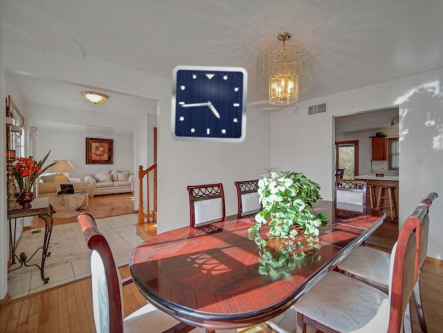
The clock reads {"hour": 4, "minute": 44}
